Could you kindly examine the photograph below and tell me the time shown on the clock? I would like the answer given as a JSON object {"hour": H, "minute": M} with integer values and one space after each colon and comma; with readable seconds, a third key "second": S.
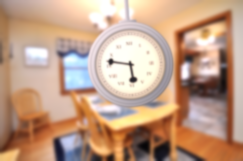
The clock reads {"hour": 5, "minute": 47}
